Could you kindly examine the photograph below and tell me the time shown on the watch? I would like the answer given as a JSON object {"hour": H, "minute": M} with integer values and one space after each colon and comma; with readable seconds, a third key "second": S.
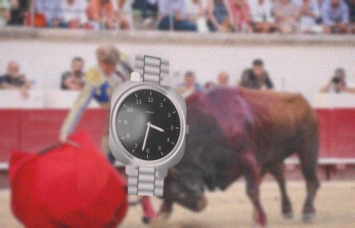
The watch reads {"hour": 3, "minute": 32}
